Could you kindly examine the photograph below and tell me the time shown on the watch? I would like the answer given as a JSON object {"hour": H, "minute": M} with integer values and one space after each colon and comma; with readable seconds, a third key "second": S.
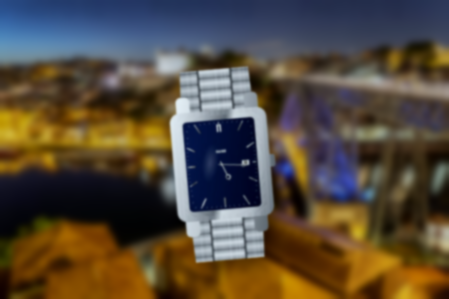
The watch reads {"hour": 5, "minute": 16}
